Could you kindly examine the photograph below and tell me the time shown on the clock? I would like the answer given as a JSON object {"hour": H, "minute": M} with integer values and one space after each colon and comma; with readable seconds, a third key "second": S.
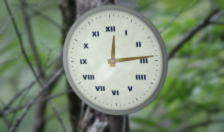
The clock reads {"hour": 12, "minute": 14}
